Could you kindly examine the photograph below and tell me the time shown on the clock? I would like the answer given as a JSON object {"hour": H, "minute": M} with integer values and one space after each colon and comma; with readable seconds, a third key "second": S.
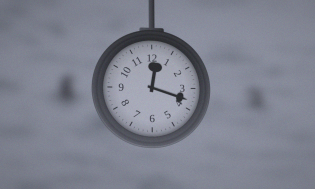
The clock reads {"hour": 12, "minute": 18}
